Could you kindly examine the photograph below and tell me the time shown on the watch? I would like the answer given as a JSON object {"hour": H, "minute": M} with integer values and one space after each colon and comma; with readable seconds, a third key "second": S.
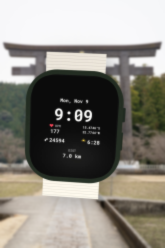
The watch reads {"hour": 9, "minute": 9}
